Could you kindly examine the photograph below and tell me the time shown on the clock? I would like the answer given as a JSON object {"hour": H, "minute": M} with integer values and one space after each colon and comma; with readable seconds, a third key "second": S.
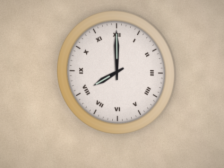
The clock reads {"hour": 8, "minute": 0}
